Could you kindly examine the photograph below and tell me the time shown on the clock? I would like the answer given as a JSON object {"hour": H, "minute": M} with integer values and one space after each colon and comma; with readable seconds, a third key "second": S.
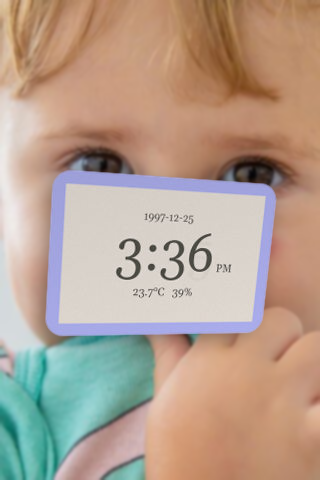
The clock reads {"hour": 3, "minute": 36}
